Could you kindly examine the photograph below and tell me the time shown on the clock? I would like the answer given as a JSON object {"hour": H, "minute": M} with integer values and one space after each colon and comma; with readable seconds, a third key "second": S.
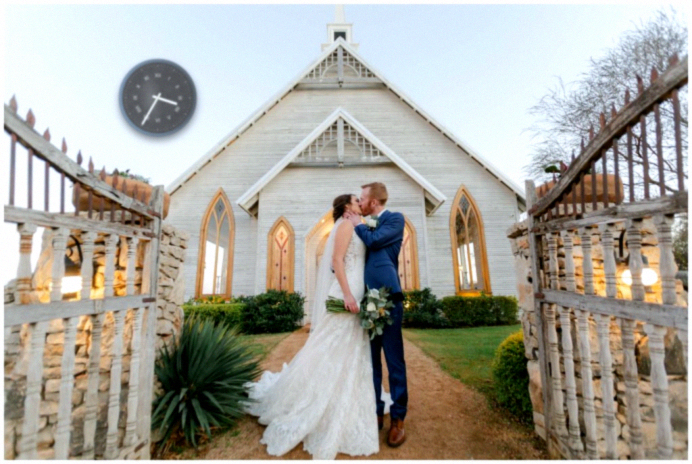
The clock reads {"hour": 3, "minute": 35}
